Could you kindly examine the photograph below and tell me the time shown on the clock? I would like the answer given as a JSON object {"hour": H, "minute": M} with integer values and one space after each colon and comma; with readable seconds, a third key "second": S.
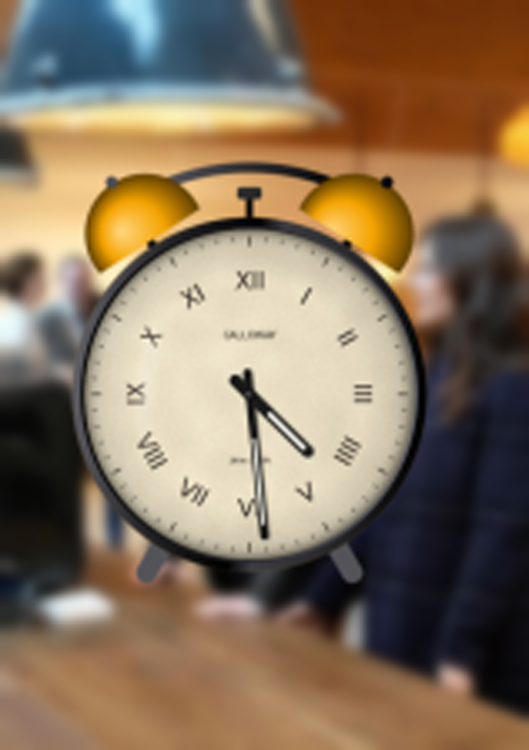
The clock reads {"hour": 4, "minute": 29}
